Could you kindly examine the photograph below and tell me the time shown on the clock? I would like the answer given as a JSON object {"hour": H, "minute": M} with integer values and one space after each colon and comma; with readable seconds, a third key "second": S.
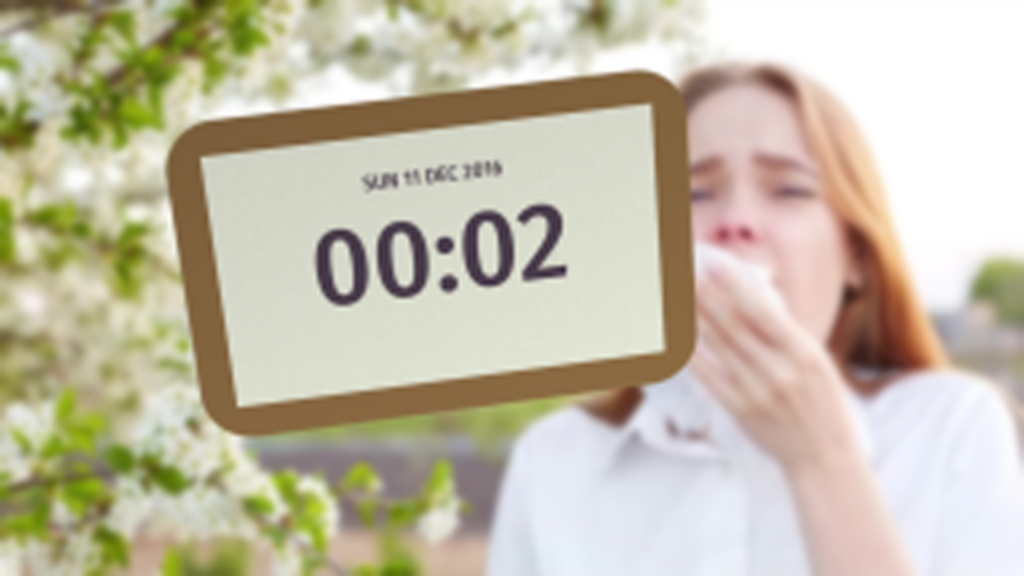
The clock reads {"hour": 0, "minute": 2}
